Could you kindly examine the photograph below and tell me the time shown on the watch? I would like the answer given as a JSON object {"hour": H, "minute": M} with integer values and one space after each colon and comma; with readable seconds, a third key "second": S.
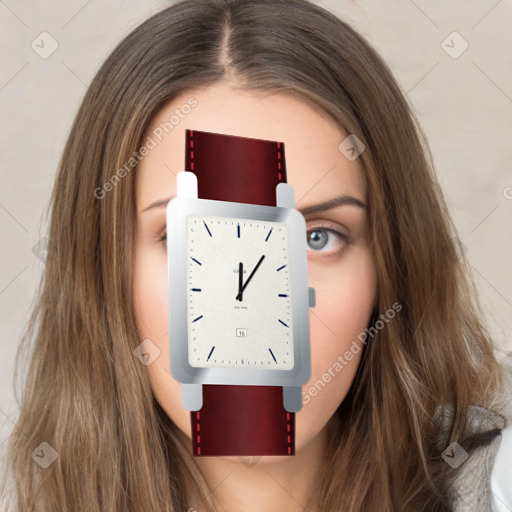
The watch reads {"hour": 12, "minute": 6}
